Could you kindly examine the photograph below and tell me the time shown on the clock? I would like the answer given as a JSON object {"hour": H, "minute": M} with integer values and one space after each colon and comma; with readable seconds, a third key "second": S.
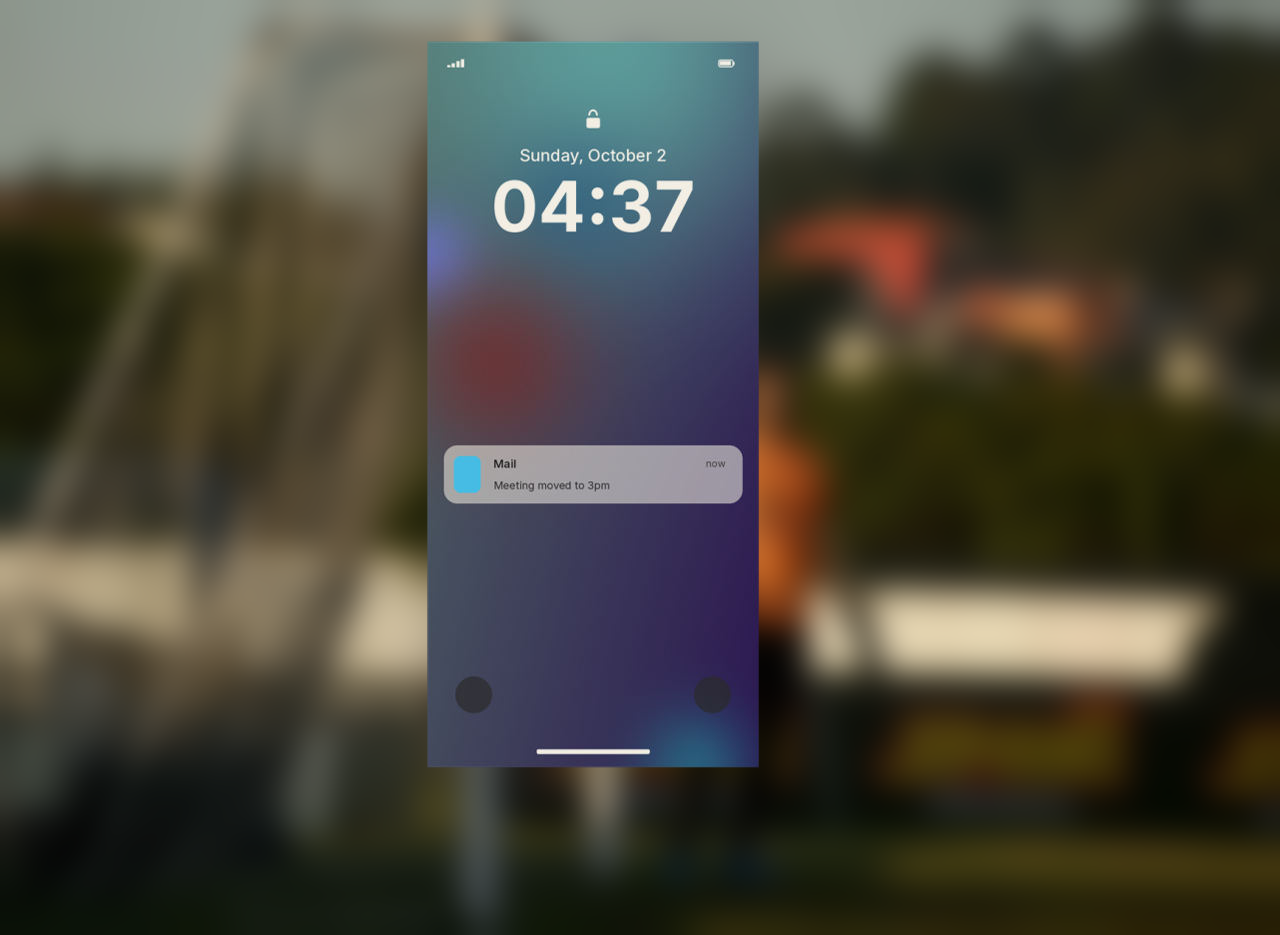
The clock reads {"hour": 4, "minute": 37}
